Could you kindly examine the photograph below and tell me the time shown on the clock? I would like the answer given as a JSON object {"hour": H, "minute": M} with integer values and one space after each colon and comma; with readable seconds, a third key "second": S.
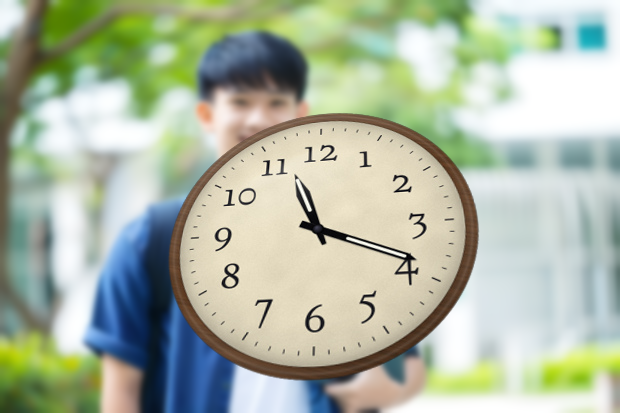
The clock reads {"hour": 11, "minute": 19}
